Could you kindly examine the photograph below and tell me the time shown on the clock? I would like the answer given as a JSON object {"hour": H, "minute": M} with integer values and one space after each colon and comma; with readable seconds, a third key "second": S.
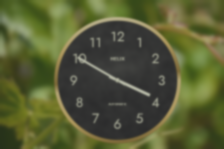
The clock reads {"hour": 3, "minute": 50}
